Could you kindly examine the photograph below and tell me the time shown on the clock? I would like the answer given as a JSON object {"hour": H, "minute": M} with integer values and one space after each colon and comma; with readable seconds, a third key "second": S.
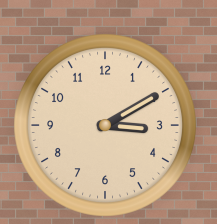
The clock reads {"hour": 3, "minute": 10}
